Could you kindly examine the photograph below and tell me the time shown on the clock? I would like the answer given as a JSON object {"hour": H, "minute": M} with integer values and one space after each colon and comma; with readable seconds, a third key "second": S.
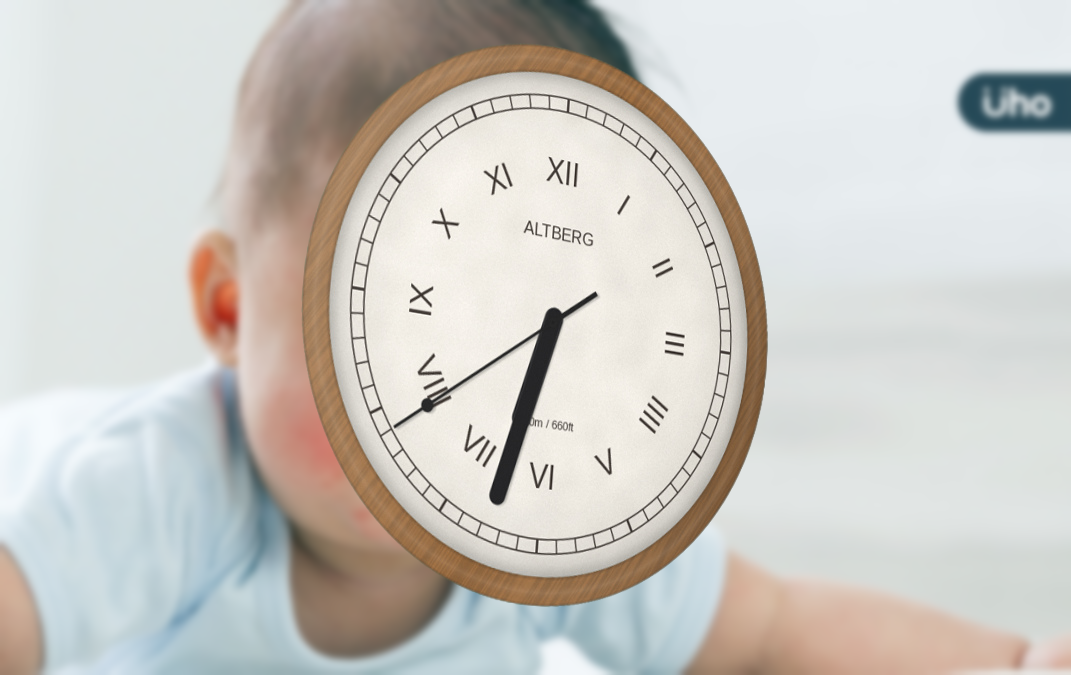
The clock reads {"hour": 6, "minute": 32, "second": 39}
